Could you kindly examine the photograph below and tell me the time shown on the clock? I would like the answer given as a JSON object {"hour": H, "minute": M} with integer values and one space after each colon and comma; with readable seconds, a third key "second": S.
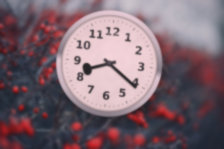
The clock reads {"hour": 8, "minute": 21}
